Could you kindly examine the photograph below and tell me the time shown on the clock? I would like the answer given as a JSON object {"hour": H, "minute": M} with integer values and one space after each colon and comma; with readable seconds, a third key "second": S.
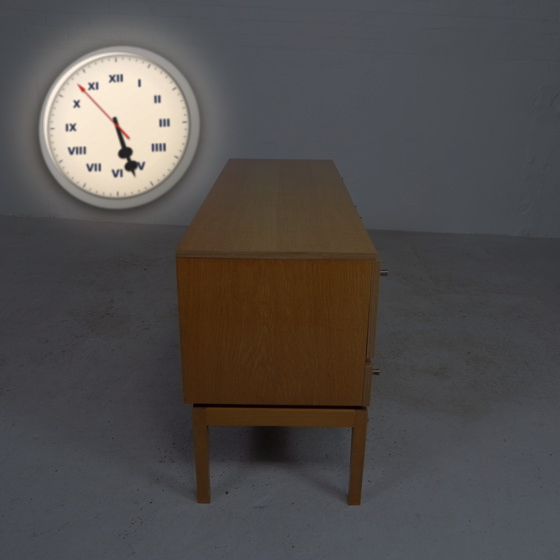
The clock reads {"hour": 5, "minute": 26, "second": 53}
